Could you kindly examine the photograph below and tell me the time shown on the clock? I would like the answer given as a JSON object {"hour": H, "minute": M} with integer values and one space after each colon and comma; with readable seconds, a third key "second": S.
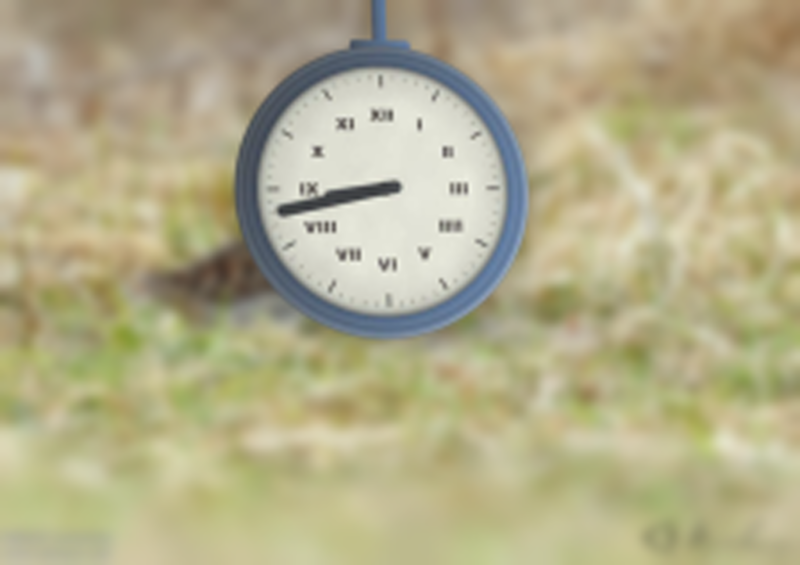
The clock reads {"hour": 8, "minute": 43}
